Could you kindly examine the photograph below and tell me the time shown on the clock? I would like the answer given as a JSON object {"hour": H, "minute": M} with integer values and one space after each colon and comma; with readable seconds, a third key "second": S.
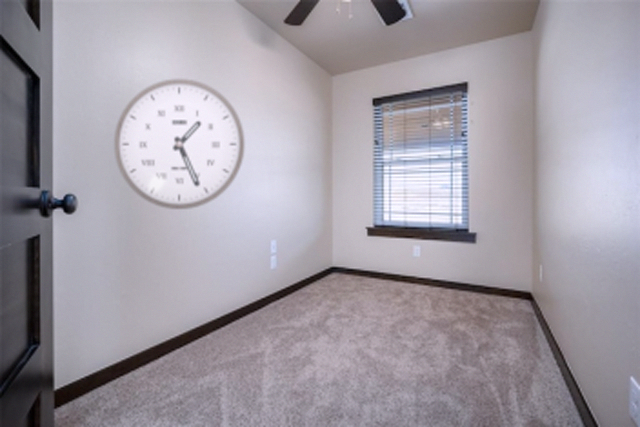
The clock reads {"hour": 1, "minute": 26}
